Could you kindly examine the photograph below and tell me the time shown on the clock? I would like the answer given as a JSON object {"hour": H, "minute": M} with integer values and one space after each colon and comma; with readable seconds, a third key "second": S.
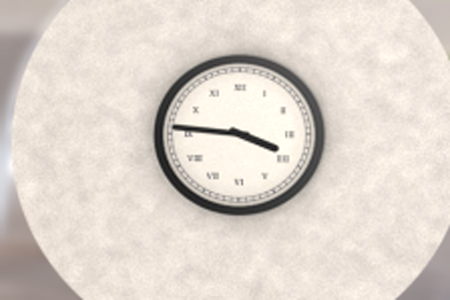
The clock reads {"hour": 3, "minute": 46}
